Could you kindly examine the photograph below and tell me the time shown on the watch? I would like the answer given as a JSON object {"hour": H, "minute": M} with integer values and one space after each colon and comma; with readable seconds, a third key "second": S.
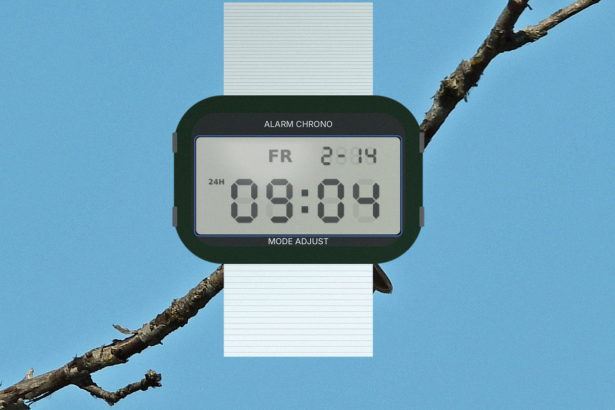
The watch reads {"hour": 9, "minute": 4}
